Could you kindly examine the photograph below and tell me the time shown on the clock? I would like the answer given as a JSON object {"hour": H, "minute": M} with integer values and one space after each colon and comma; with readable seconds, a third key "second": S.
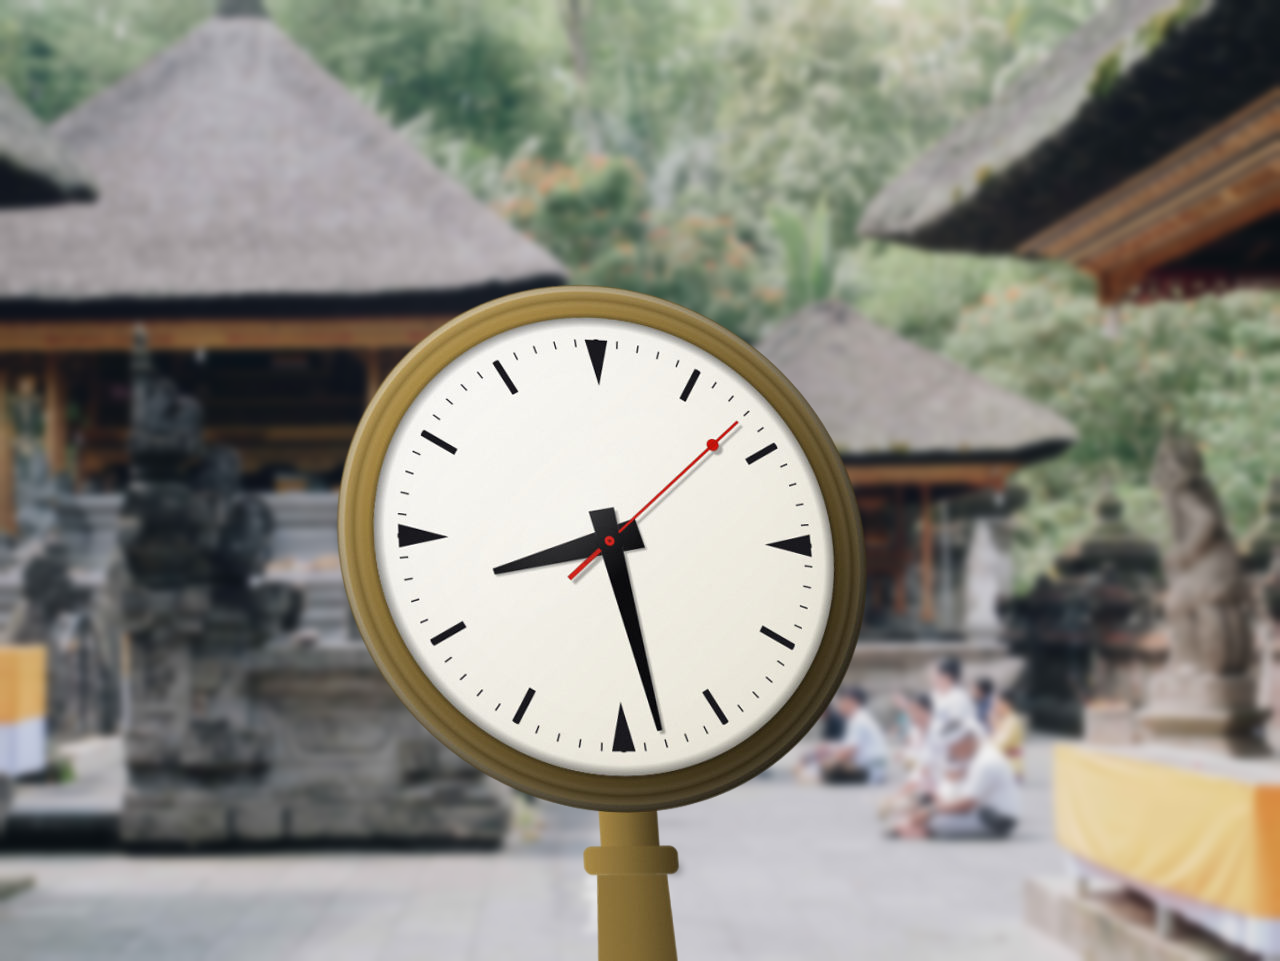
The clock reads {"hour": 8, "minute": 28, "second": 8}
